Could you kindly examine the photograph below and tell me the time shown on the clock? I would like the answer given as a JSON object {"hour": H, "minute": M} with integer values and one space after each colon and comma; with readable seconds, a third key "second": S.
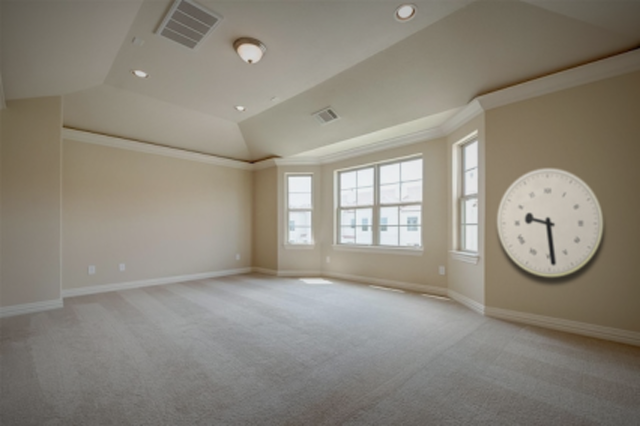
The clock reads {"hour": 9, "minute": 29}
